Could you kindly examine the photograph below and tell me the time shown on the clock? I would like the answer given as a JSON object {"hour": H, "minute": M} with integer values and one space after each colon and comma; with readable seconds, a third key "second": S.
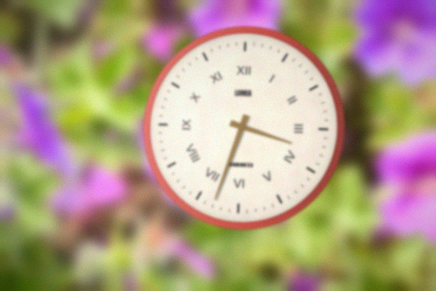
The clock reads {"hour": 3, "minute": 33}
